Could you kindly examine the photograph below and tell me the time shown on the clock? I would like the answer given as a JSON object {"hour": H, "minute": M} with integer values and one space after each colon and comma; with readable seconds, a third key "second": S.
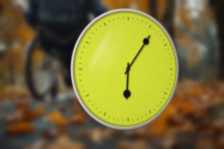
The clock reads {"hour": 6, "minute": 6}
